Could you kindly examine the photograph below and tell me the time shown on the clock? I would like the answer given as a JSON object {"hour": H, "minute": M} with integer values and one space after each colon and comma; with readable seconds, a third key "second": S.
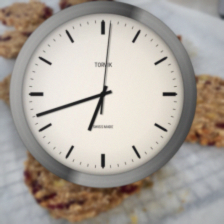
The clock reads {"hour": 6, "minute": 42, "second": 1}
